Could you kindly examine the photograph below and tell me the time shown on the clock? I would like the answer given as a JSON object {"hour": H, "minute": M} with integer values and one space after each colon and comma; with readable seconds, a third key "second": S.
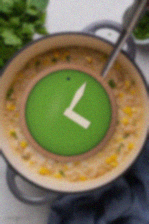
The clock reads {"hour": 4, "minute": 5}
